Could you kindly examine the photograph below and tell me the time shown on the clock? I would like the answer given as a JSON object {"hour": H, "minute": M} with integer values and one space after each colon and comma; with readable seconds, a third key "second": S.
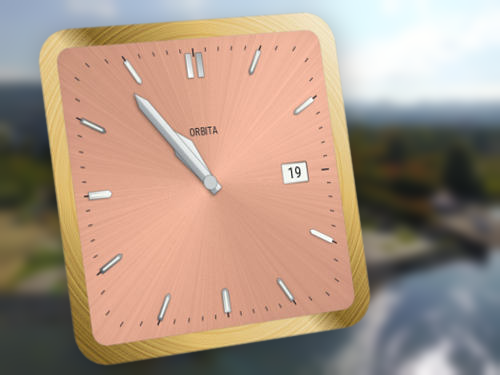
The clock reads {"hour": 10, "minute": 54}
